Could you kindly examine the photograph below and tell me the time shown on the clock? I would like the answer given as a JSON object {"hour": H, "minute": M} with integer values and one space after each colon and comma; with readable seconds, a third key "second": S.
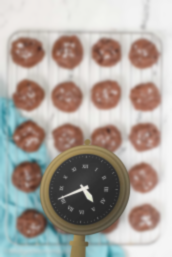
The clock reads {"hour": 4, "minute": 41}
